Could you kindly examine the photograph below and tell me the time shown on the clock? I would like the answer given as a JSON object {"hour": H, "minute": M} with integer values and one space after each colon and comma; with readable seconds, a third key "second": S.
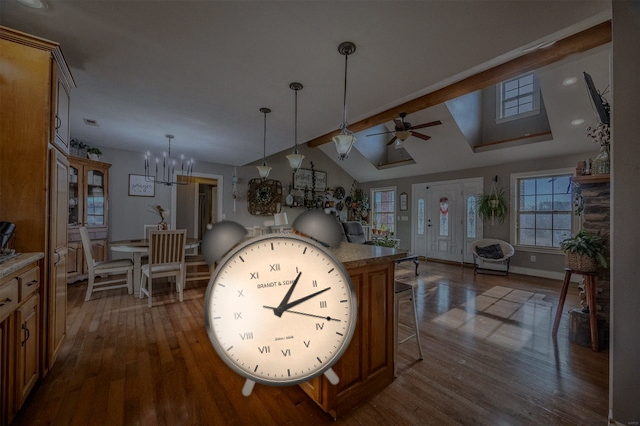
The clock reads {"hour": 1, "minute": 12, "second": 18}
